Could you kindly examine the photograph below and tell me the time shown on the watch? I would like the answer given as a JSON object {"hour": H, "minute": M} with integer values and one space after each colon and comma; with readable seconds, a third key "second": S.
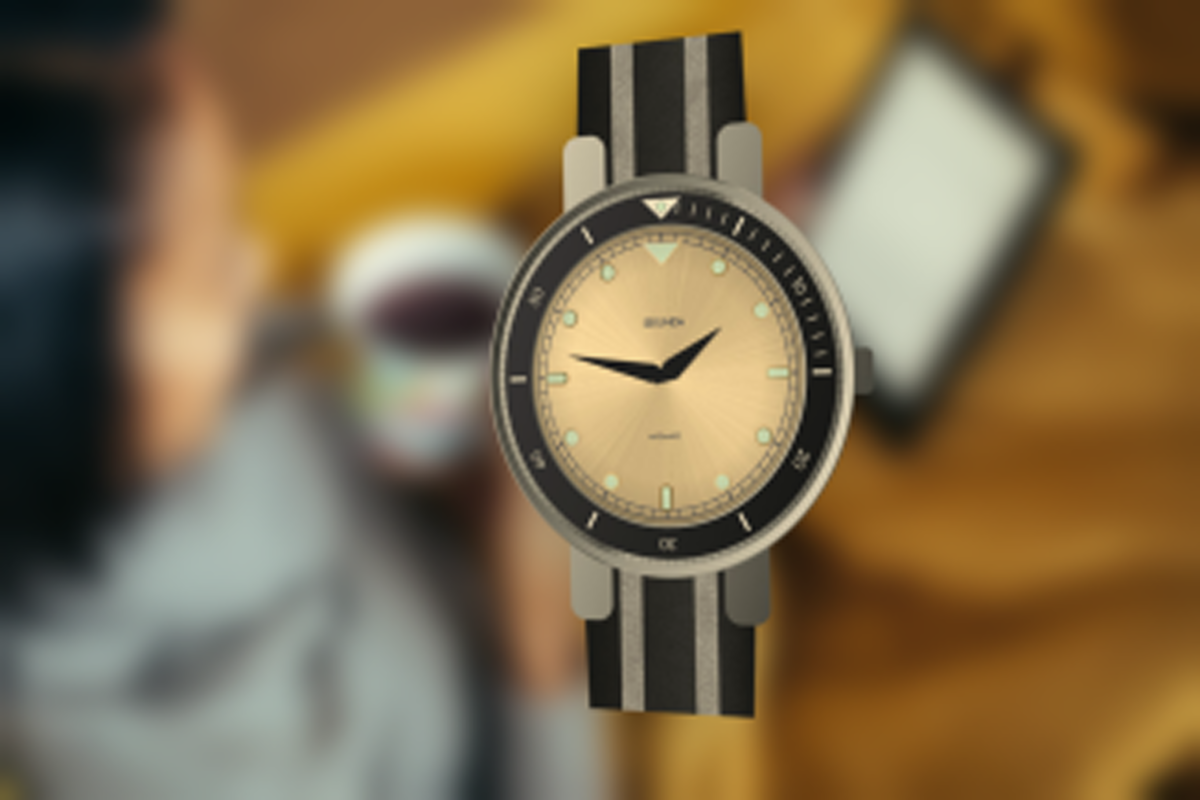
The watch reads {"hour": 1, "minute": 47}
